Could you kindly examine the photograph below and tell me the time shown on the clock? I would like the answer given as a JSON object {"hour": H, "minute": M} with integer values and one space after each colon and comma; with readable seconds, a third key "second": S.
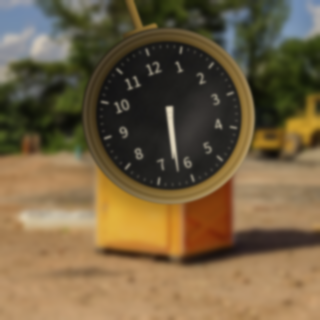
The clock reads {"hour": 6, "minute": 32}
